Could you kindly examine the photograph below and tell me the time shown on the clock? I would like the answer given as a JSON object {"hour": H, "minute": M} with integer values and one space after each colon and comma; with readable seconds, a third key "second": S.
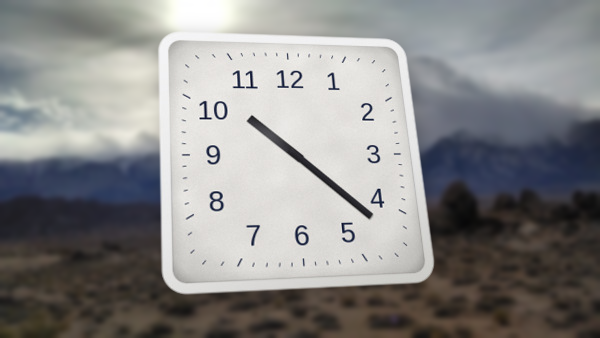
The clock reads {"hour": 10, "minute": 22}
